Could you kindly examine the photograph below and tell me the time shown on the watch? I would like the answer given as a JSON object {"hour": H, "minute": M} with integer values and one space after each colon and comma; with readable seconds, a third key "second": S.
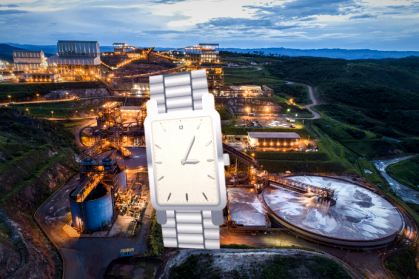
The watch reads {"hour": 3, "minute": 5}
